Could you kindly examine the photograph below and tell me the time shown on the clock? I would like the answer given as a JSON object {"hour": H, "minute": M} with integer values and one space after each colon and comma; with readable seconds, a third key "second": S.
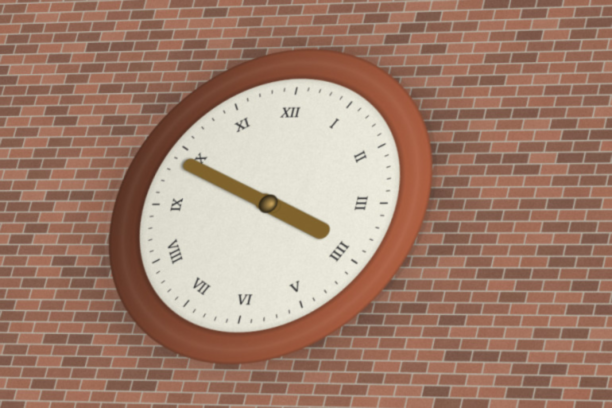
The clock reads {"hour": 3, "minute": 49}
